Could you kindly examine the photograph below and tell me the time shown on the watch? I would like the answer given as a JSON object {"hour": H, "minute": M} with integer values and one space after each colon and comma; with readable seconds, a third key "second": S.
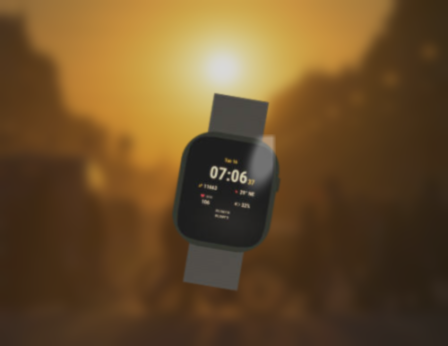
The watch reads {"hour": 7, "minute": 6}
